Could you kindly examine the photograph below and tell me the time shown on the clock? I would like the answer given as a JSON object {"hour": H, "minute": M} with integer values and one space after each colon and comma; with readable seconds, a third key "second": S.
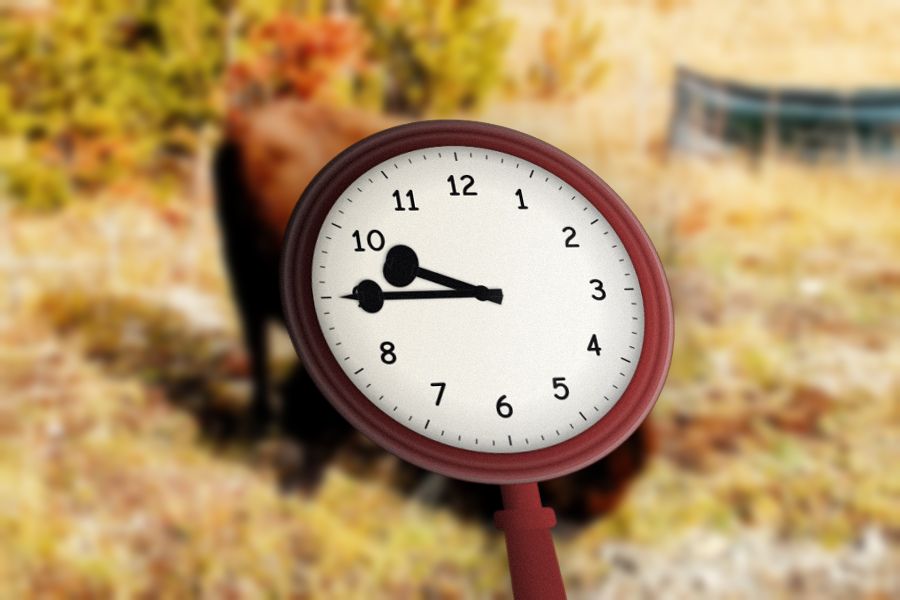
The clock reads {"hour": 9, "minute": 45}
